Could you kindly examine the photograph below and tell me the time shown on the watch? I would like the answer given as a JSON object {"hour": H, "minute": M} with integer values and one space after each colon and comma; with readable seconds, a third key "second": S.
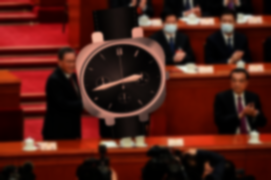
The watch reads {"hour": 2, "minute": 43}
